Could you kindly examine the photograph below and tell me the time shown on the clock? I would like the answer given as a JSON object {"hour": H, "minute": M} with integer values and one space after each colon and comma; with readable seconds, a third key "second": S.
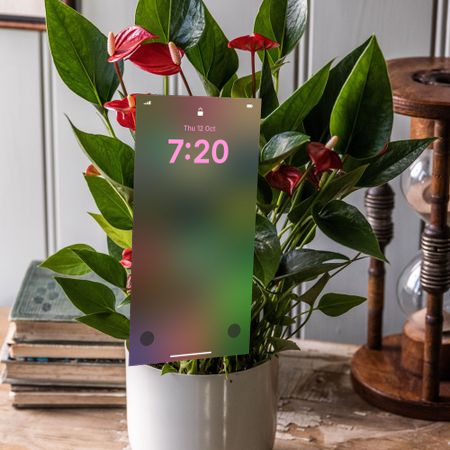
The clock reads {"hour": 7, "minute": 20}
